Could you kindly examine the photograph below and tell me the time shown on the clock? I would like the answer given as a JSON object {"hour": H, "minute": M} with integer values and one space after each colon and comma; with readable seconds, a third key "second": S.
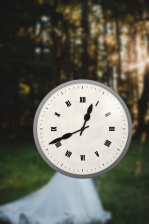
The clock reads {"hour": 12, "minute": 41}
